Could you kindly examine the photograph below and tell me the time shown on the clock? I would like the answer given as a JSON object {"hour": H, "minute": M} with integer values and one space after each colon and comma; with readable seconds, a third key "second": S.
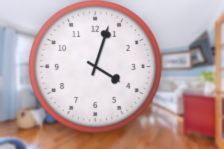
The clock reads {"hour": 4, "minute": 3}
